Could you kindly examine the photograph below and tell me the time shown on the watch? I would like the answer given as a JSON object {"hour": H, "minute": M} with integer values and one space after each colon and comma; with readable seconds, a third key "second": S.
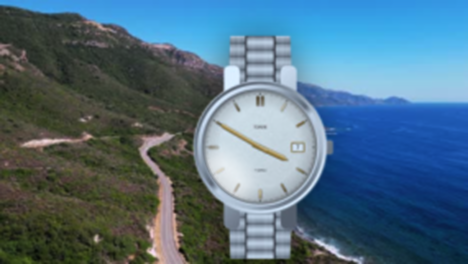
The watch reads {"hour": 3, "minute": 50}
